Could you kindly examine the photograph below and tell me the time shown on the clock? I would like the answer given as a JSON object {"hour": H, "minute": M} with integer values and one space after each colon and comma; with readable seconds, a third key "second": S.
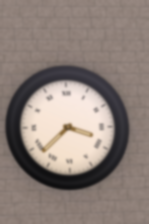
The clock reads {"hour": 3, "minute": 38}
